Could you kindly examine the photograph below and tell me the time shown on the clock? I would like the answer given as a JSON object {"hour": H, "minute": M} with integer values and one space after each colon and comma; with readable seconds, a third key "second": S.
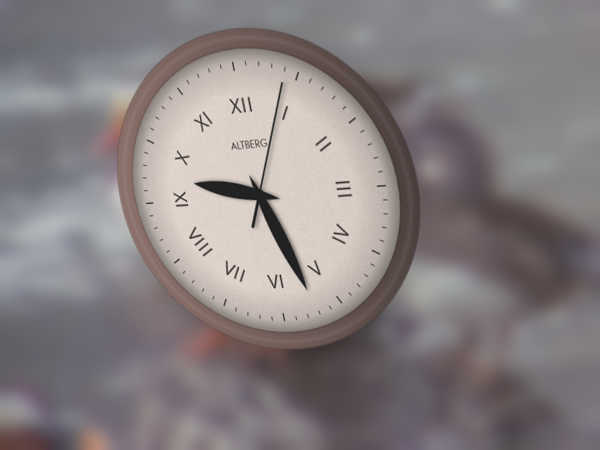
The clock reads {"hour": 9, "minute": 27, "second": 4}
